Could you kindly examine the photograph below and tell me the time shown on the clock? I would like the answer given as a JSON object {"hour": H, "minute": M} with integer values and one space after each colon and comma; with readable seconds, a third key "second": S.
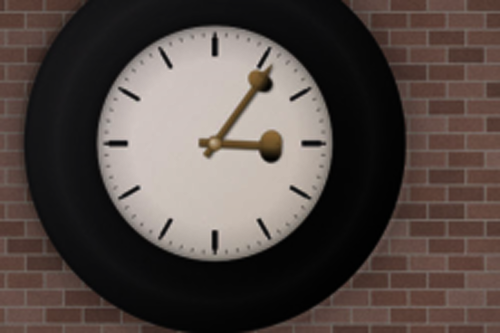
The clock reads {"hour": 3, "minute": 6}
